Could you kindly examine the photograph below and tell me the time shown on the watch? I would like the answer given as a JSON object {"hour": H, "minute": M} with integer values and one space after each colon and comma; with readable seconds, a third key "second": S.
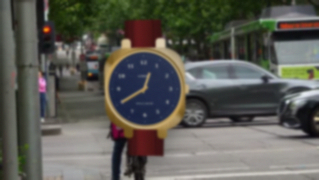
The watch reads {"hour": 12, "minute": 40}
